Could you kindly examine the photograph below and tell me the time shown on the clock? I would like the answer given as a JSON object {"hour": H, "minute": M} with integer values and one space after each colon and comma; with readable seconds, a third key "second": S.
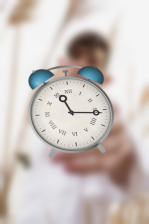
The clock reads {"hour": 11, "minute": 16}
